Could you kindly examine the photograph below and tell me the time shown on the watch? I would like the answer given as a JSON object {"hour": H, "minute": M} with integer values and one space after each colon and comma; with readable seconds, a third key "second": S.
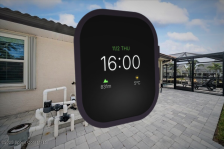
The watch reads {"hour": 16, "minute": 0}
